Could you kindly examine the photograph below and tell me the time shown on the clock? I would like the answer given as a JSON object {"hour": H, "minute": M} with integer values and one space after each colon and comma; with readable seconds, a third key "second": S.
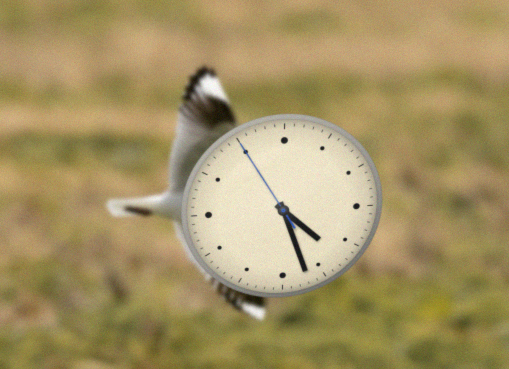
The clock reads {"hour": 4, "minute": 26, "second": 55}
